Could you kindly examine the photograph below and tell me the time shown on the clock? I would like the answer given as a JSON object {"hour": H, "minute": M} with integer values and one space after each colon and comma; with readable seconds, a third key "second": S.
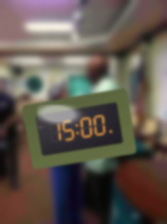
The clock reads {"hour": 15, "minute": 0}
